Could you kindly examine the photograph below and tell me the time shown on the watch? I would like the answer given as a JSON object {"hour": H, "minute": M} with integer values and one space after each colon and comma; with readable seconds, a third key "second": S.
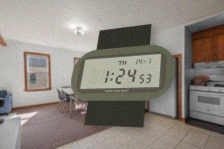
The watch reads {"hour": 1, "minute": 24, "second": 53}
